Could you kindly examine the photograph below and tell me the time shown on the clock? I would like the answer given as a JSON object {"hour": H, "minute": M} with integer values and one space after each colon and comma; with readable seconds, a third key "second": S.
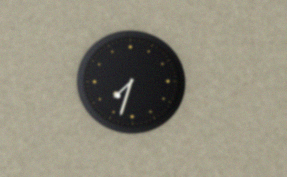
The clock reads {"hour": 7, "minute": 33}
